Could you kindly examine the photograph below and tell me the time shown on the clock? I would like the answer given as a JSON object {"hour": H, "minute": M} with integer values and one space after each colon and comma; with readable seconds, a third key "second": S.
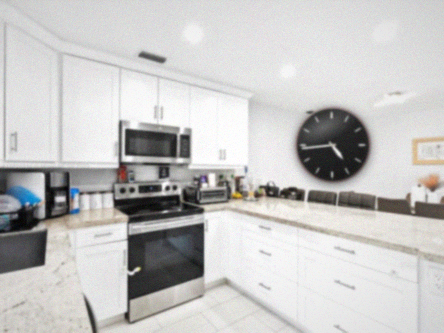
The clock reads {"hour": 4, "minute": 44}
